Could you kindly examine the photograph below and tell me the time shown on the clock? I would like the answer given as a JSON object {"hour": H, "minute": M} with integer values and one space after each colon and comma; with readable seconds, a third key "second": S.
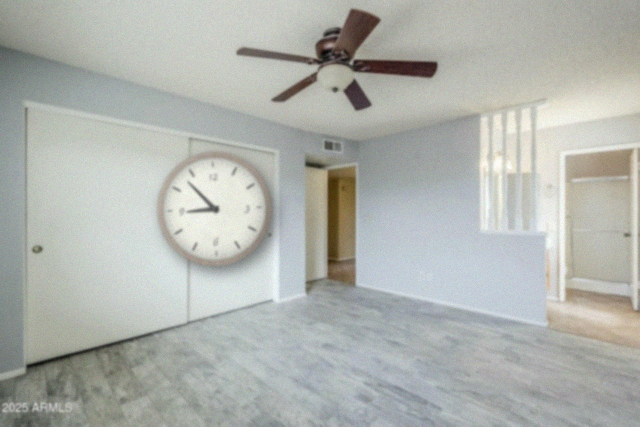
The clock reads {"hour": 8, "minute": 53}
